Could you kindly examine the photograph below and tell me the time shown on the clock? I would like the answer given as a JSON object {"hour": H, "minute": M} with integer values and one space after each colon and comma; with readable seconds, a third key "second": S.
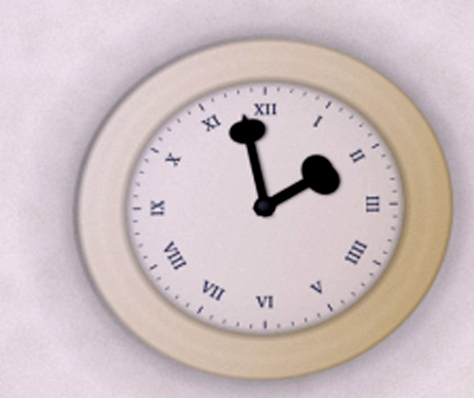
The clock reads {"hour": 1, "minute": 58}
